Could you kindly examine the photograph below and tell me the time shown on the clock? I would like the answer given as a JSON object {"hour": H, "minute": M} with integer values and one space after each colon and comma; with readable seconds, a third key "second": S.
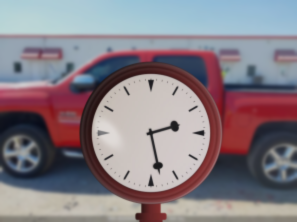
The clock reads {"hour": 2, "minute": 28}
